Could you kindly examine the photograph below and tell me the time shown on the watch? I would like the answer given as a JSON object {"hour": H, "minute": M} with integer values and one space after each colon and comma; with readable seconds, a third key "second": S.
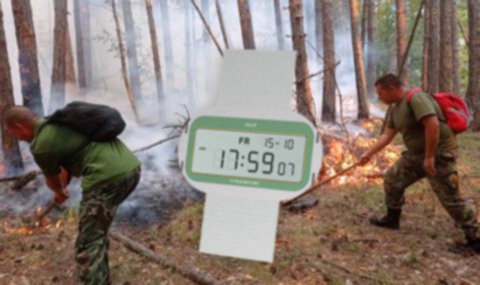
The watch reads {"hour": 17, "minute": 59, "second": 7}
